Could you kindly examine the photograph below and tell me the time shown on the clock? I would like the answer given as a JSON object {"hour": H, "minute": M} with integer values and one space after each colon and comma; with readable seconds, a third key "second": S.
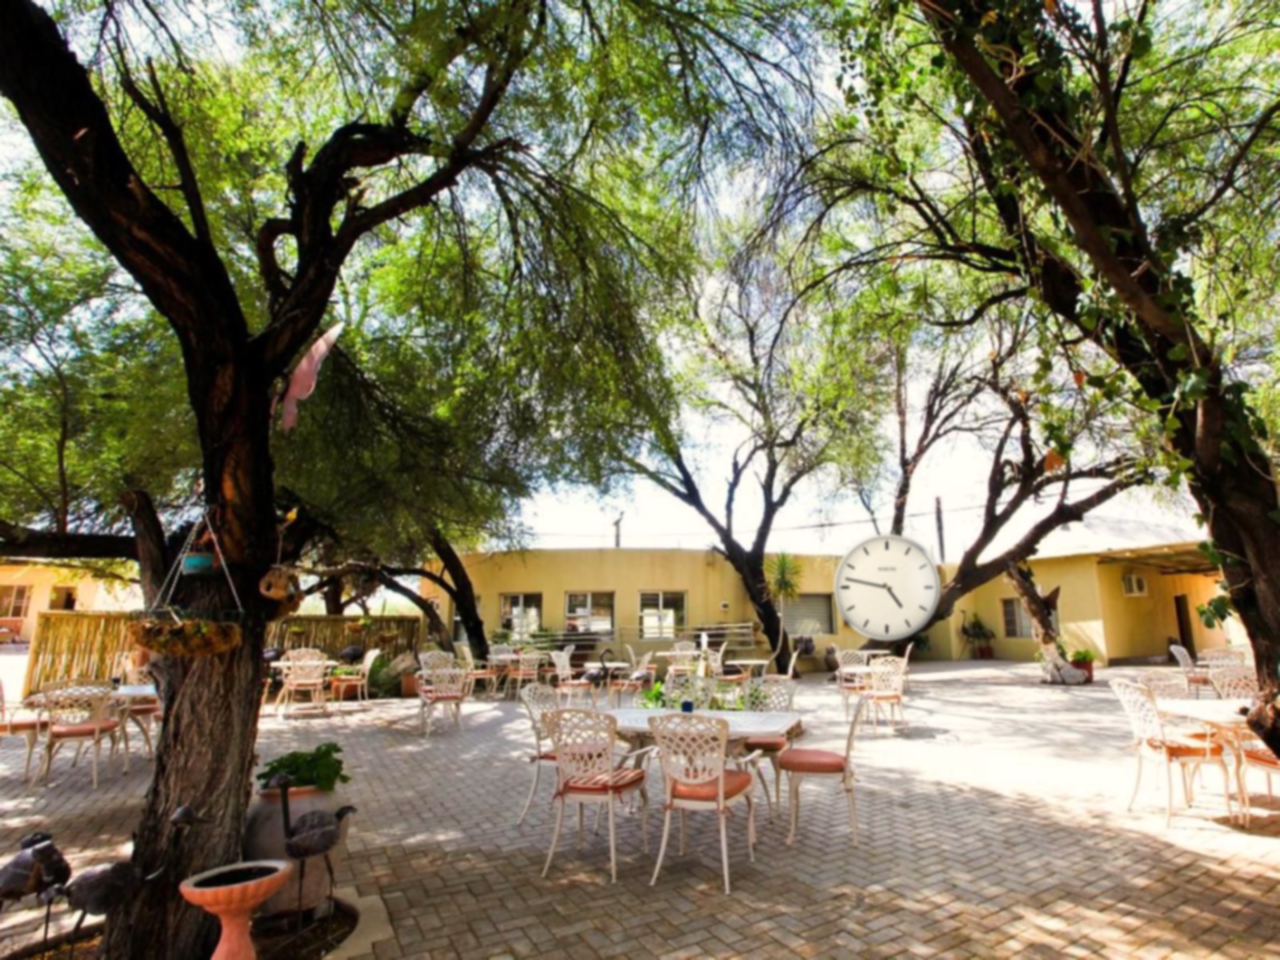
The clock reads {"hour": 4, "minute": 47}
